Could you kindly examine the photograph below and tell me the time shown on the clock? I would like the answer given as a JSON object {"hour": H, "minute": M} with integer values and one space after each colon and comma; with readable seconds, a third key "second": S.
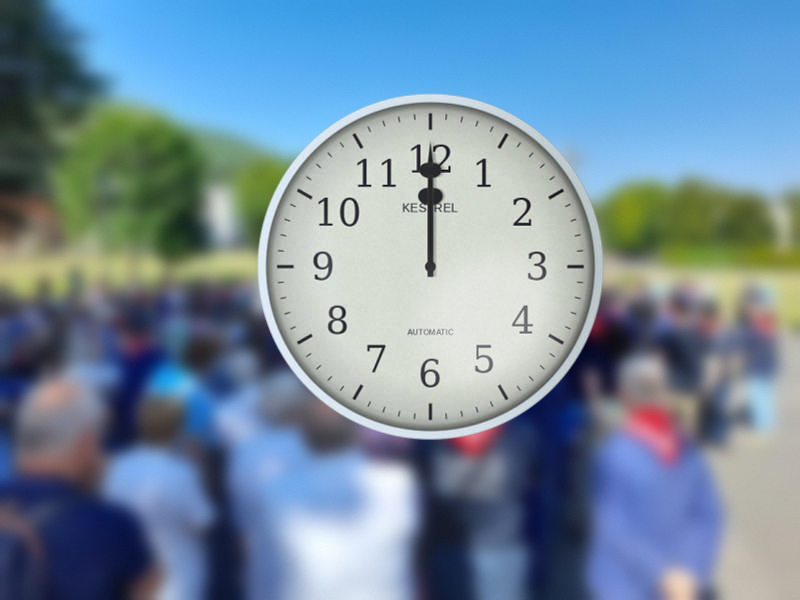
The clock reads {"hour": 12, "minute": 0}
